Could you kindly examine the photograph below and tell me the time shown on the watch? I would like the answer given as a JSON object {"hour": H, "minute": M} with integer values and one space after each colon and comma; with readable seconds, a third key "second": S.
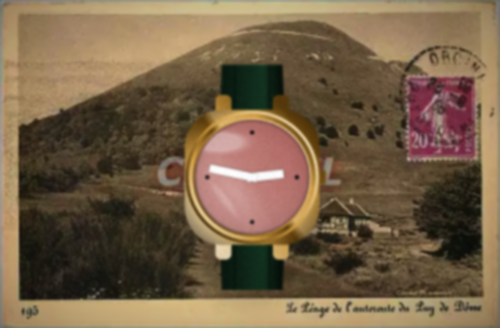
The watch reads {"hour": 2, "minute": 47}
